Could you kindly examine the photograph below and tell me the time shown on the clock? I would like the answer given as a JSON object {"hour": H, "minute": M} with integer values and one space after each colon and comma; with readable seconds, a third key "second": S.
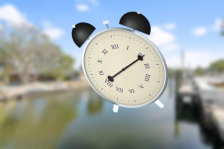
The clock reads {"hour": 8, "minute": 11}
